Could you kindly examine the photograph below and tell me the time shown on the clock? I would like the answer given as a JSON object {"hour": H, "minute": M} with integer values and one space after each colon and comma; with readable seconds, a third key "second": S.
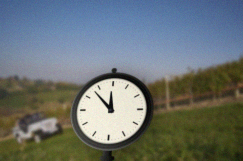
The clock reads {"hour": 11, "minute": 53}
